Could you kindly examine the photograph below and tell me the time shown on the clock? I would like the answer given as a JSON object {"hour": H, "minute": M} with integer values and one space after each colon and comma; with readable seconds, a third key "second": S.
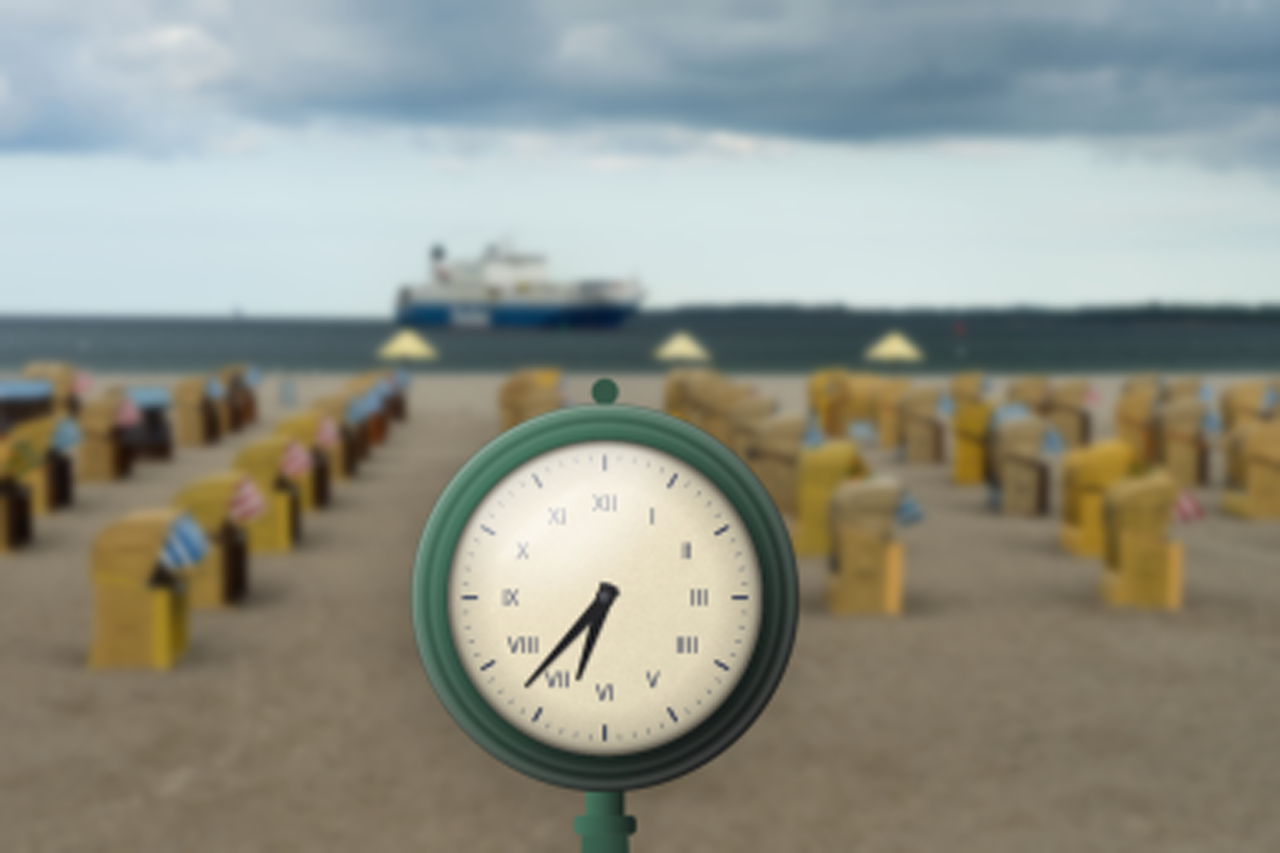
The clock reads {"hour": 6, "minute": 37}
